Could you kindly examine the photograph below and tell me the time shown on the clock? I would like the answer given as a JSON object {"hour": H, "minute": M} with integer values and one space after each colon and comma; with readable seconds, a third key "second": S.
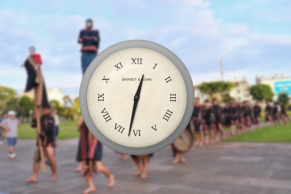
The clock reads {"hour": 12, "minute": 32}
